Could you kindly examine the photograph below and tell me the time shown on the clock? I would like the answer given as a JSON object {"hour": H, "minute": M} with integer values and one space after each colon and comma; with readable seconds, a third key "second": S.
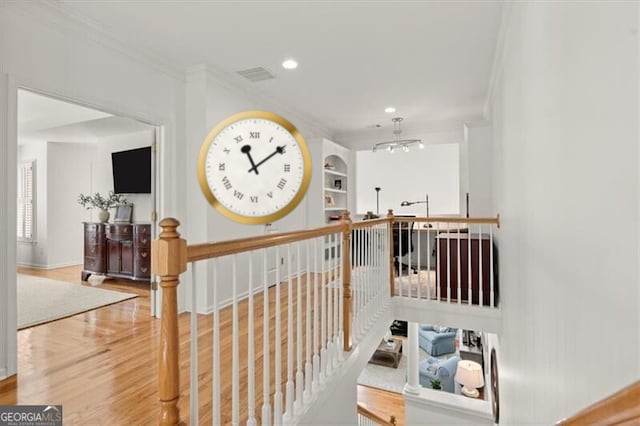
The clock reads {"hour": 11, "minute": 9}
